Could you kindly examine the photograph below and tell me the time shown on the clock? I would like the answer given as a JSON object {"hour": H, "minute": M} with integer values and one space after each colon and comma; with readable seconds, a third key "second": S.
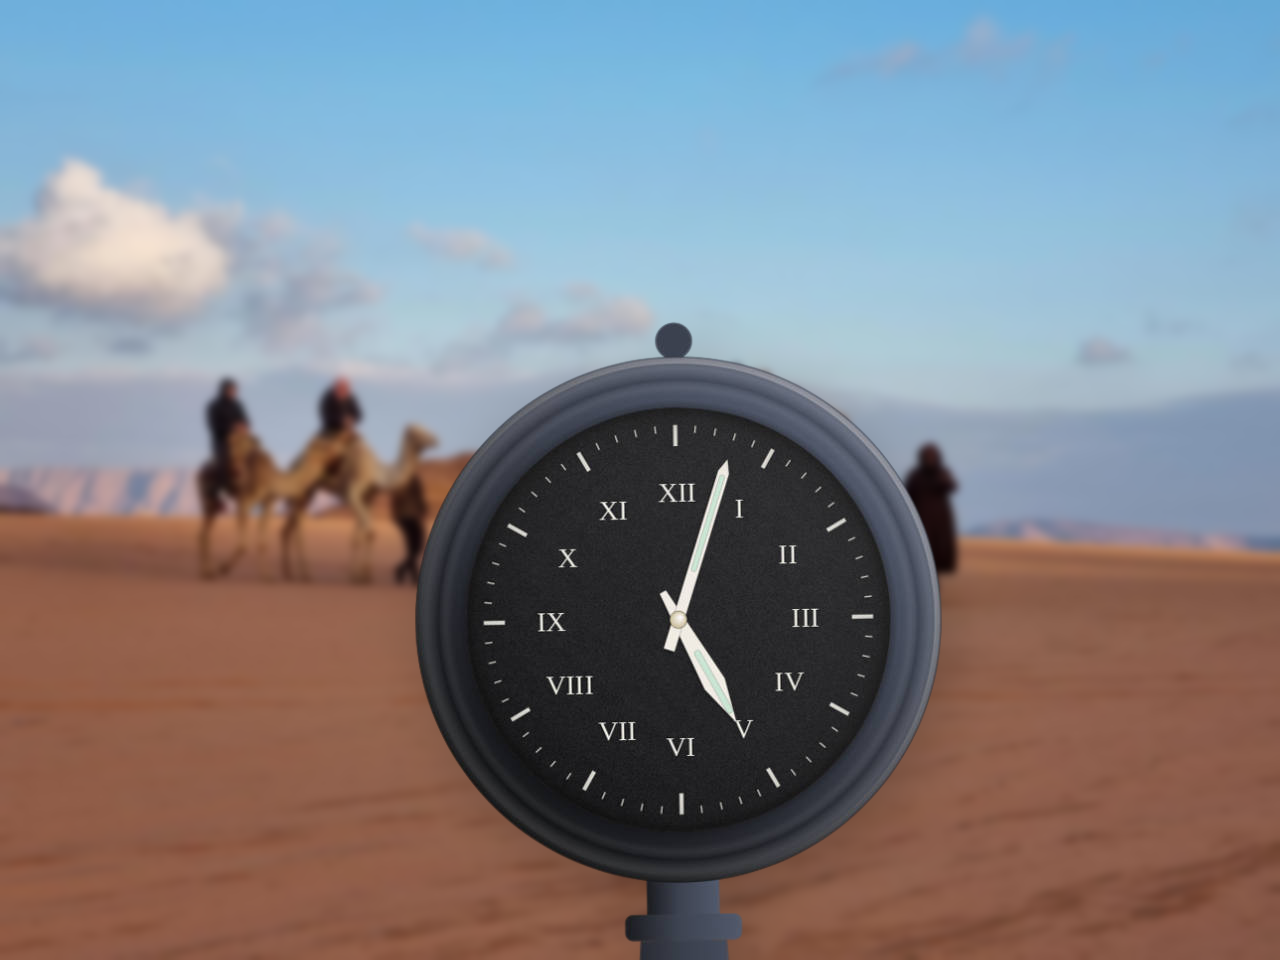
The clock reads {"hour": 5, "minute": 3}
